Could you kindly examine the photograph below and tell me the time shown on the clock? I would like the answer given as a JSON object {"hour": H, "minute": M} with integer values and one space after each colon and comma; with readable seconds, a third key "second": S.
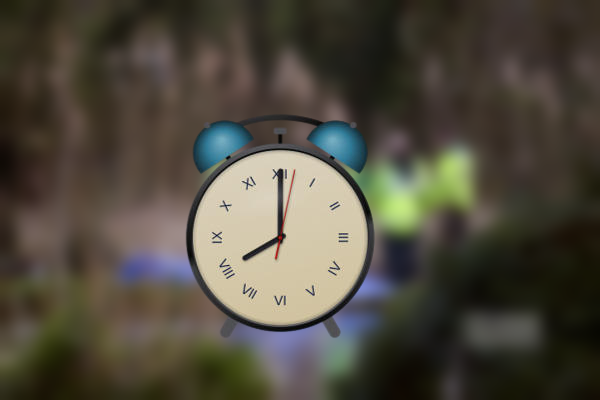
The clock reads {"hour": 8, "minute": 0, "second": 2}
